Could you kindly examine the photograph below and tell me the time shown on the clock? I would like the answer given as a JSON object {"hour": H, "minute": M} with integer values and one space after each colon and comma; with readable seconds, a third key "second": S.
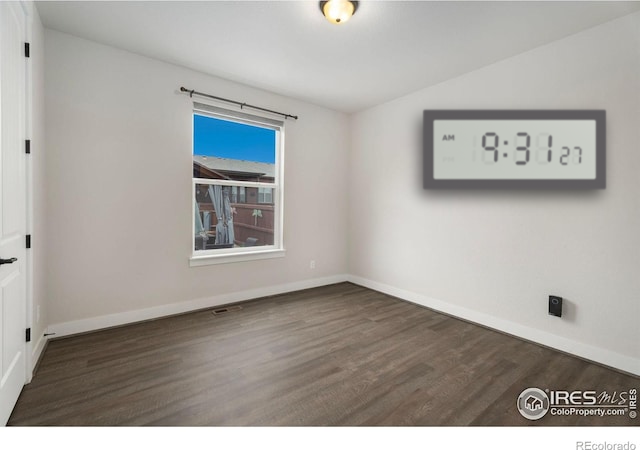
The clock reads {"hour": 9, "minute": 31, "second": 27}
